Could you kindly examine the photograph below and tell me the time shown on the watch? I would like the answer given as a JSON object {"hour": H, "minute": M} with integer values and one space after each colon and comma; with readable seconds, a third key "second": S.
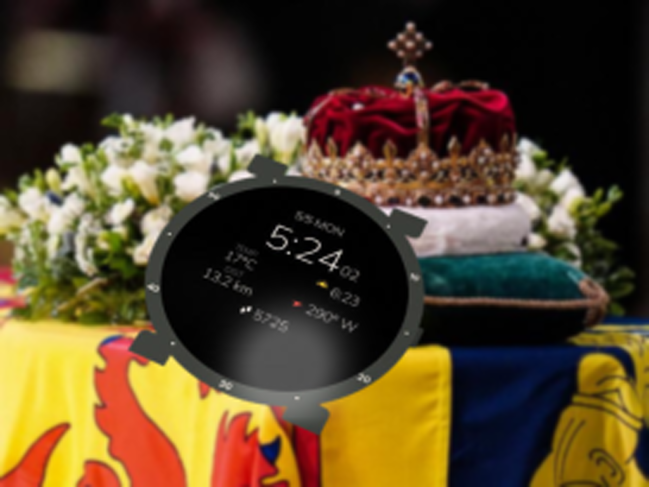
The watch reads {"hour": 5, "minute": 24}
